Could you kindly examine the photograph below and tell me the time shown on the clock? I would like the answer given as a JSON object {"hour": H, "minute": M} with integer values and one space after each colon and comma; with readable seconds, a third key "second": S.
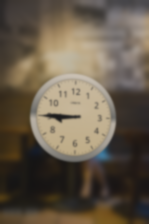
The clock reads {"hour": 8, "minute": 45}
